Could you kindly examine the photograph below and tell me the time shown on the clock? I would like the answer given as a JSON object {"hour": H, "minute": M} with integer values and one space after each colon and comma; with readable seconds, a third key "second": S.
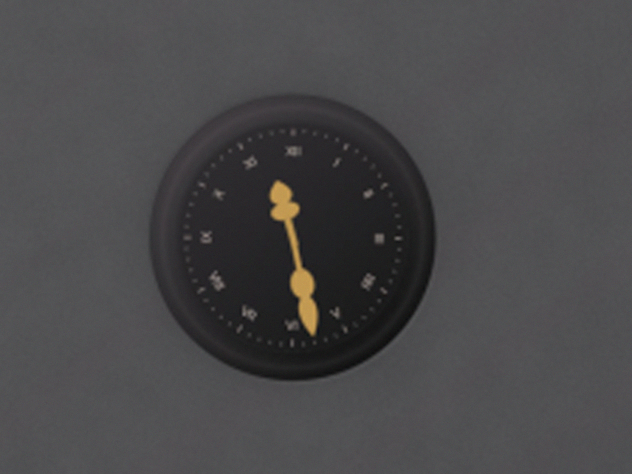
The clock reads {"hour": 11, "minute": 28}
